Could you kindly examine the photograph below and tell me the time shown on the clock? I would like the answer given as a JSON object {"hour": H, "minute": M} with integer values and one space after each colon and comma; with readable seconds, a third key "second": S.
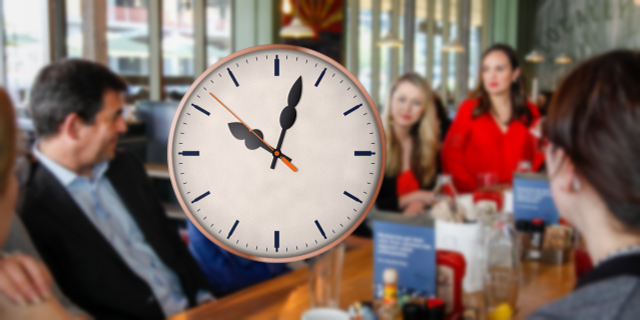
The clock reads {"hour": 10, "minute": 2, "second": 52}
